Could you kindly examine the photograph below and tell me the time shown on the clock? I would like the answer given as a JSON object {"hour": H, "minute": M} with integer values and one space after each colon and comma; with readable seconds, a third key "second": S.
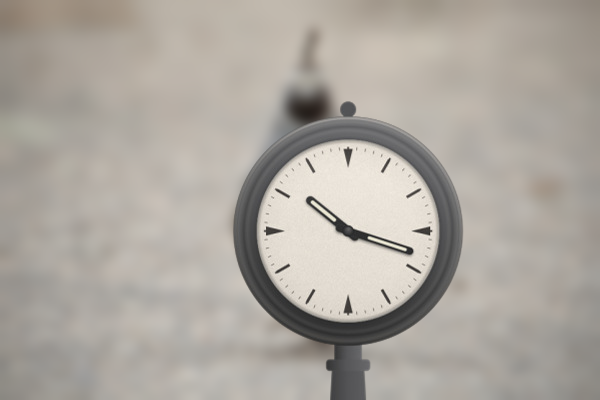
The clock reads {"hour": 10, "minute": 18}
